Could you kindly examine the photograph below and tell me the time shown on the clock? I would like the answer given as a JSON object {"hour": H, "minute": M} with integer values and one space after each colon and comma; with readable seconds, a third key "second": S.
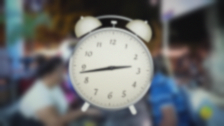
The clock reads {"hour": 2, "minute": 43}
